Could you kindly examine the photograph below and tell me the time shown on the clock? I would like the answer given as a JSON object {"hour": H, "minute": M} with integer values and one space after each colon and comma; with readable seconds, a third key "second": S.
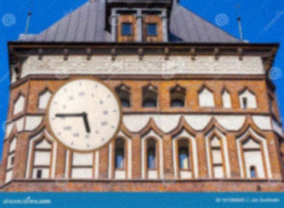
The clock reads {"hour": 5, "minute": 46}
